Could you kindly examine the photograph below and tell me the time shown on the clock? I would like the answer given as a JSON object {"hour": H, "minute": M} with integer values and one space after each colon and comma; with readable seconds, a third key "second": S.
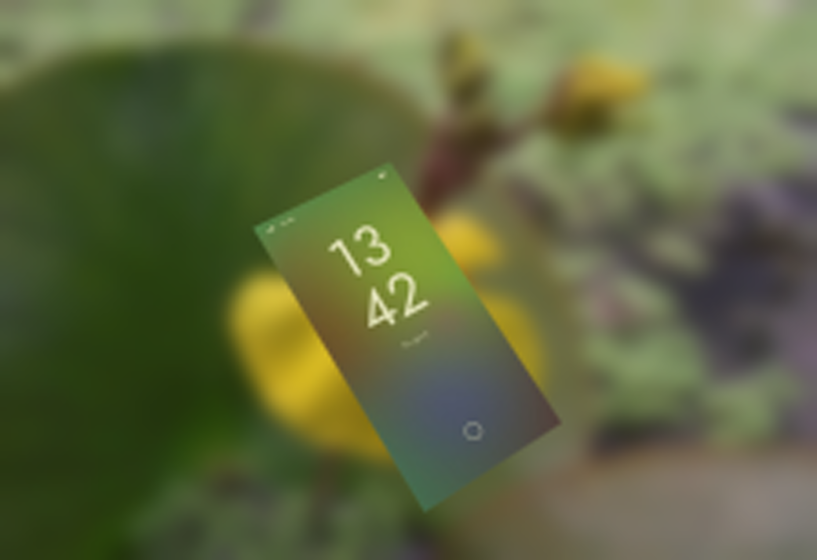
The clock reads {"hour": 13, "minute": 42}
